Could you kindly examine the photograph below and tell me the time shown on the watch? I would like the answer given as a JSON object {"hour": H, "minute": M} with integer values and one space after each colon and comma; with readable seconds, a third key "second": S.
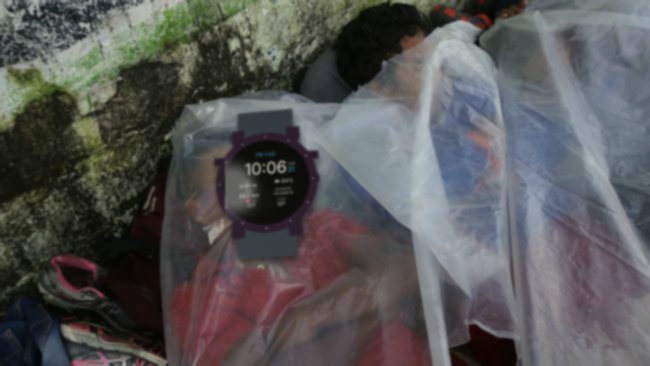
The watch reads {"hour": 10, "minute": 6}
